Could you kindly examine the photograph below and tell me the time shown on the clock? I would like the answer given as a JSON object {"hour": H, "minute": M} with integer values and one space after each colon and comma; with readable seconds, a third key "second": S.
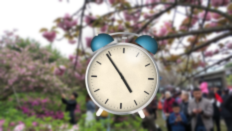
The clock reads {"hour": 4, "minute": 54}
